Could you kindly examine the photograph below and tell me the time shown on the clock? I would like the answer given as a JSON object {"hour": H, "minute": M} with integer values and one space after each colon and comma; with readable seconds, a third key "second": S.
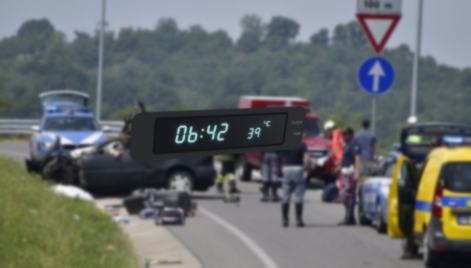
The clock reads {"hour": 6, "minute": 42}
